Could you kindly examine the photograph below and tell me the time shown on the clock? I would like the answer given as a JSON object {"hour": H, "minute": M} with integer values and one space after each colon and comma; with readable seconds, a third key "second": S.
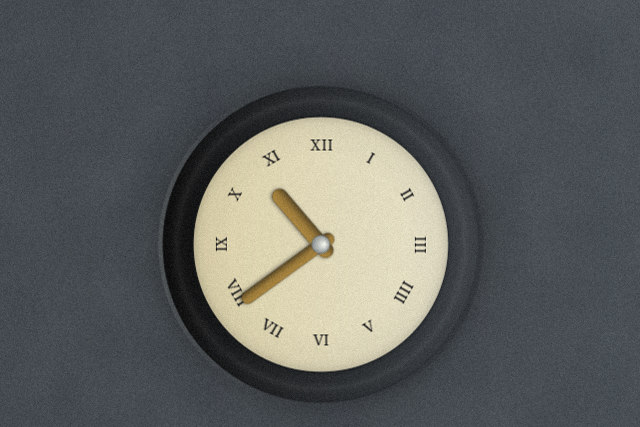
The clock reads {"hour": 10, "minute": 39}
